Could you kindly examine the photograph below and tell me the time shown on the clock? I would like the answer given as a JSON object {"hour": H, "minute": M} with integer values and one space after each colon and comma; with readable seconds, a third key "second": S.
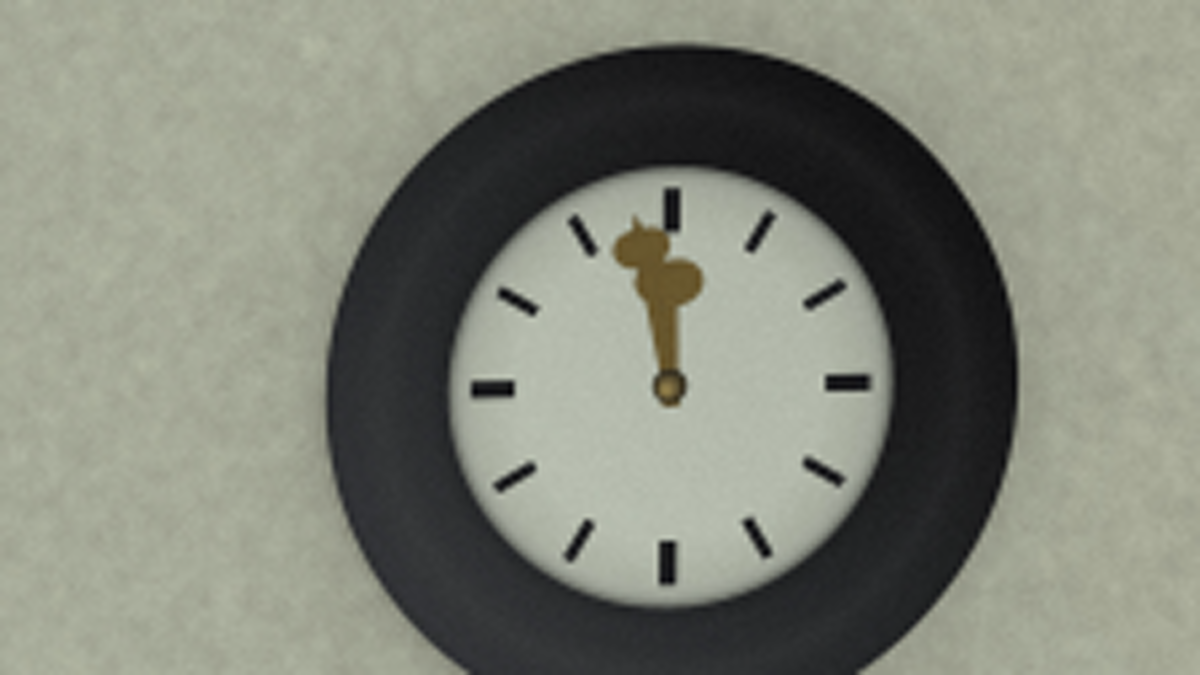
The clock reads {"hour": 11, "minute": 58}
